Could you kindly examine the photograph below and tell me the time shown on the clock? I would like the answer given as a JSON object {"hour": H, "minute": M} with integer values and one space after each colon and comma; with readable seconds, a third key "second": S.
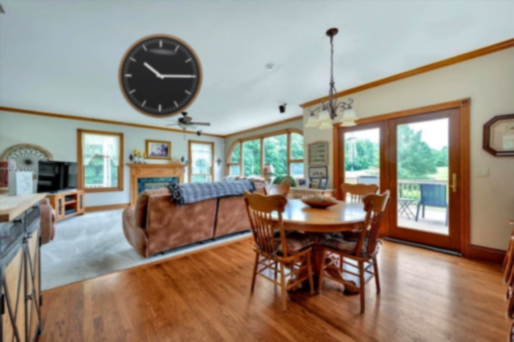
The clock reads {"hour": 10, "minute": 15}
